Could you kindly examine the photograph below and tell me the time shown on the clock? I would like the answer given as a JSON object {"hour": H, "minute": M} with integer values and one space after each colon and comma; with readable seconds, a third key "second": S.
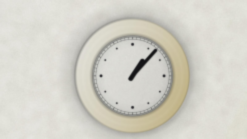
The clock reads {"hour": 1, "minute": 7}
